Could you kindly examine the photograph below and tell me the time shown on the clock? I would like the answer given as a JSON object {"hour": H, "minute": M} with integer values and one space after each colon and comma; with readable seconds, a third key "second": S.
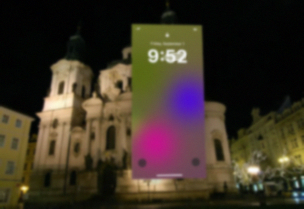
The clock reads {"hour": 9, "minute": 52}
